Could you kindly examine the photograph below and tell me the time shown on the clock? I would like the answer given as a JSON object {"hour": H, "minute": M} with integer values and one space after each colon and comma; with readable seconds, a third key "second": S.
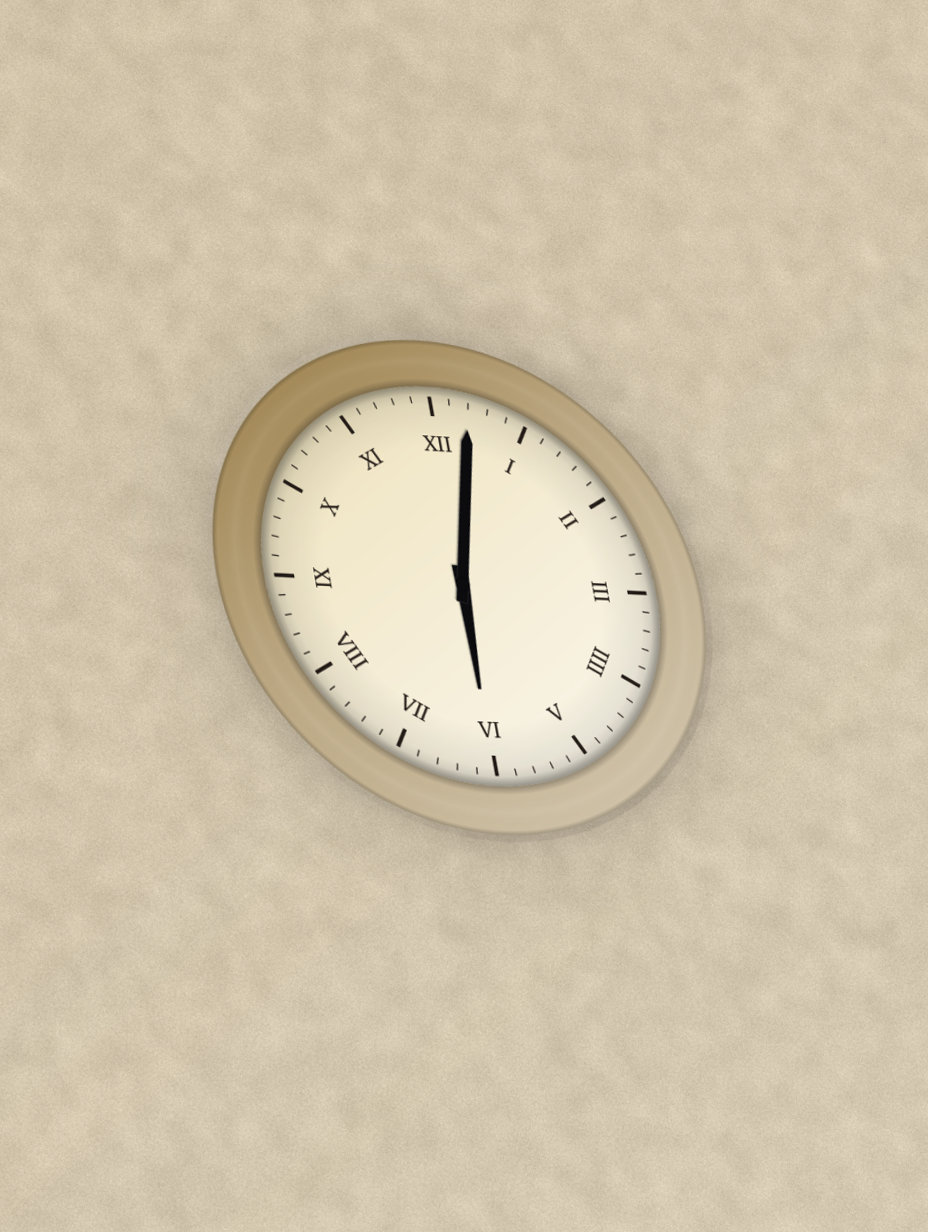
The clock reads {"hour": 6, "minute": 2}
